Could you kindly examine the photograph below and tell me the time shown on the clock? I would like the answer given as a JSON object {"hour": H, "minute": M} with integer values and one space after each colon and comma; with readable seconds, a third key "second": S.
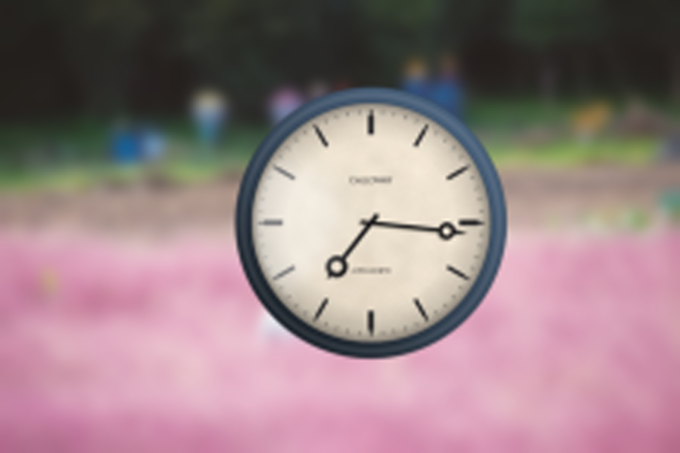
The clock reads {"hour": 7, "minute": 16}
